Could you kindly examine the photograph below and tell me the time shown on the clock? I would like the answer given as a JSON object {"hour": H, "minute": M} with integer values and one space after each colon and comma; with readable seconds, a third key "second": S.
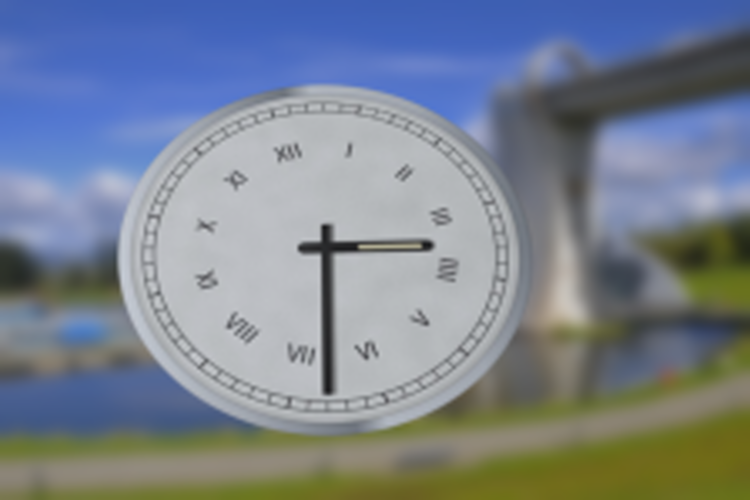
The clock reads {"hour": 3, "minute": 33}
